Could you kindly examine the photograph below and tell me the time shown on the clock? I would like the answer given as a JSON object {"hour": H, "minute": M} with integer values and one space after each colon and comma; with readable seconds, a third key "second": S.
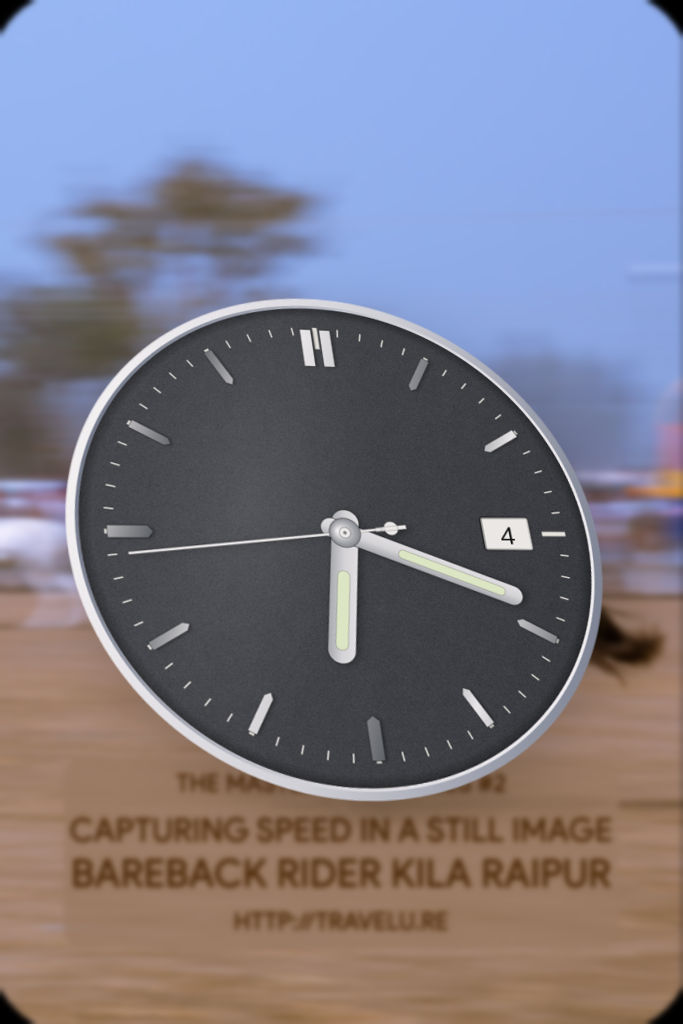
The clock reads {"hour": 6, "minute": 18, "second": 44}
